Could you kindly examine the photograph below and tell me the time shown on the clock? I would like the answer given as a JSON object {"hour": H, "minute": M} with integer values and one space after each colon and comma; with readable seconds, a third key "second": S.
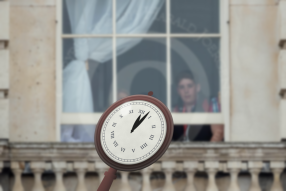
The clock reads {"hour": 12, "minute": 3}
